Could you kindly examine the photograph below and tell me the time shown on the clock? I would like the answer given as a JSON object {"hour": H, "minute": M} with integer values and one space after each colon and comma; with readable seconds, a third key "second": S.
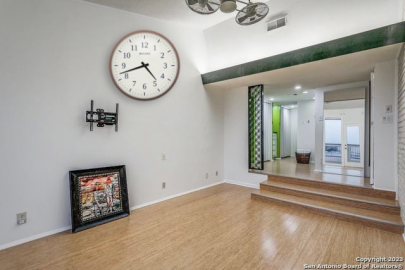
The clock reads {"hour": 4, "minute": 42}
